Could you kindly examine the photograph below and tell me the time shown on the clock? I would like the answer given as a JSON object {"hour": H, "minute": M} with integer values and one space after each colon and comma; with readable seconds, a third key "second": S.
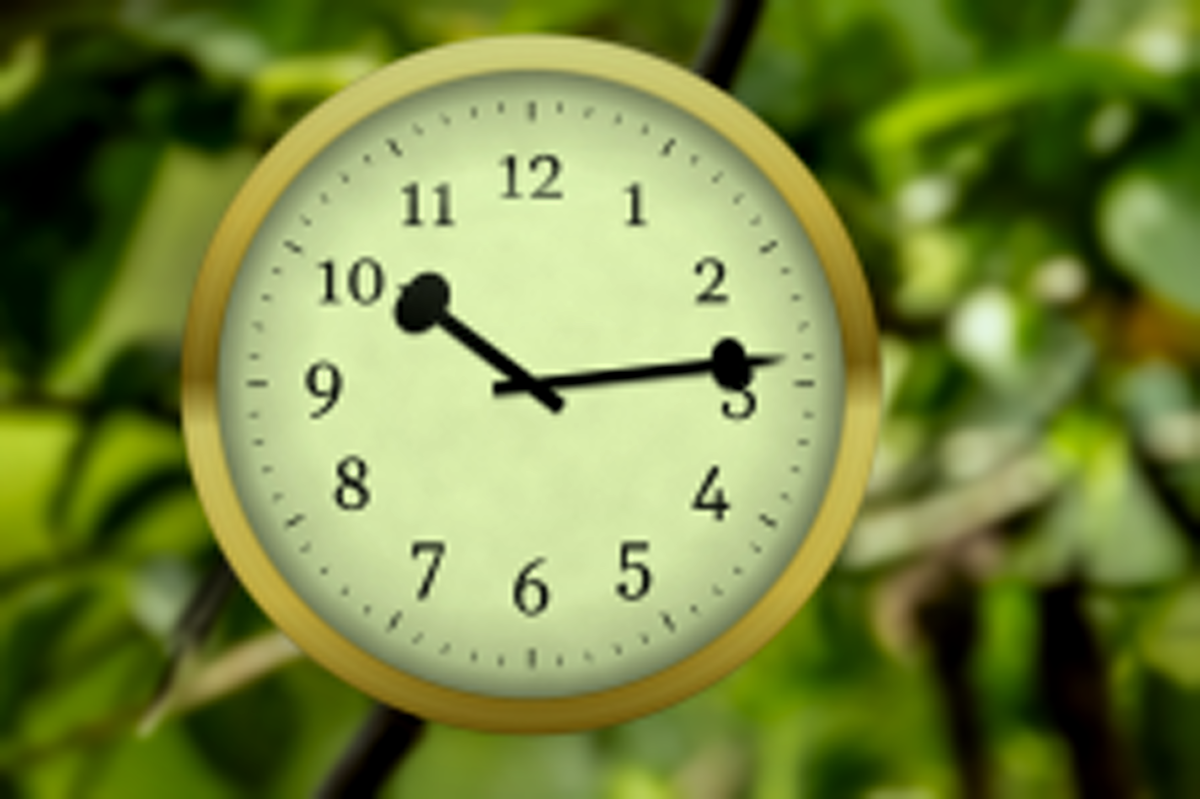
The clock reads {"hour": 10, "minute": 14}
